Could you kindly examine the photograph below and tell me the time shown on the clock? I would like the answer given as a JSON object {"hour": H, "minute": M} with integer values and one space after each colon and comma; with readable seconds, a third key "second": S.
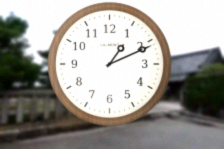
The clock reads {"hour": 1, "minute": 11}
